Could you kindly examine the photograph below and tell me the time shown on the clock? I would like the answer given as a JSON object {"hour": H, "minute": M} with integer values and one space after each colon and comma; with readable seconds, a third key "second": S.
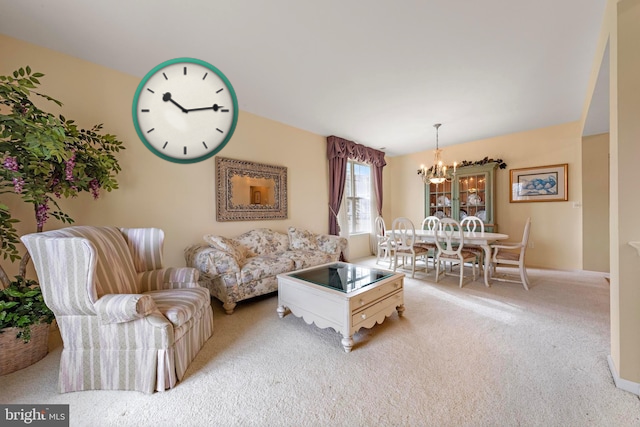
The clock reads {"hour": 10, "minute": 14}
